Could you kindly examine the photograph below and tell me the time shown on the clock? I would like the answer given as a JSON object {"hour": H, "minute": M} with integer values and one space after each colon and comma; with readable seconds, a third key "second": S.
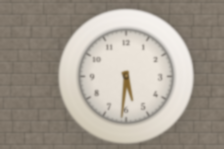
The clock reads {"hour": 5, "minute": 31}
